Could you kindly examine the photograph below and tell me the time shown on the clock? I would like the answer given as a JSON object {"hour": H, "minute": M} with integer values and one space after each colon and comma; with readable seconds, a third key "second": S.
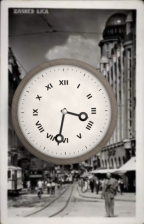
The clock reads {"hour": 3, "minute": 32}
